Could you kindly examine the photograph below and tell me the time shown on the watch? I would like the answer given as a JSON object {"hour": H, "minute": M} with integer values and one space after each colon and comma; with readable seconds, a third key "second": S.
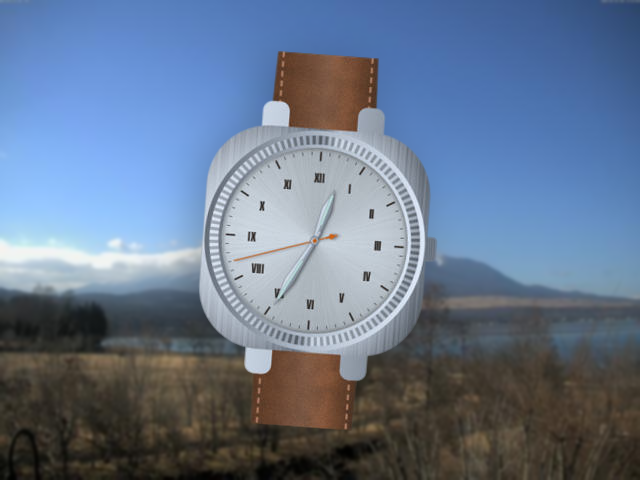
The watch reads {"hour": 12, "minute": 34, "second": 42}
